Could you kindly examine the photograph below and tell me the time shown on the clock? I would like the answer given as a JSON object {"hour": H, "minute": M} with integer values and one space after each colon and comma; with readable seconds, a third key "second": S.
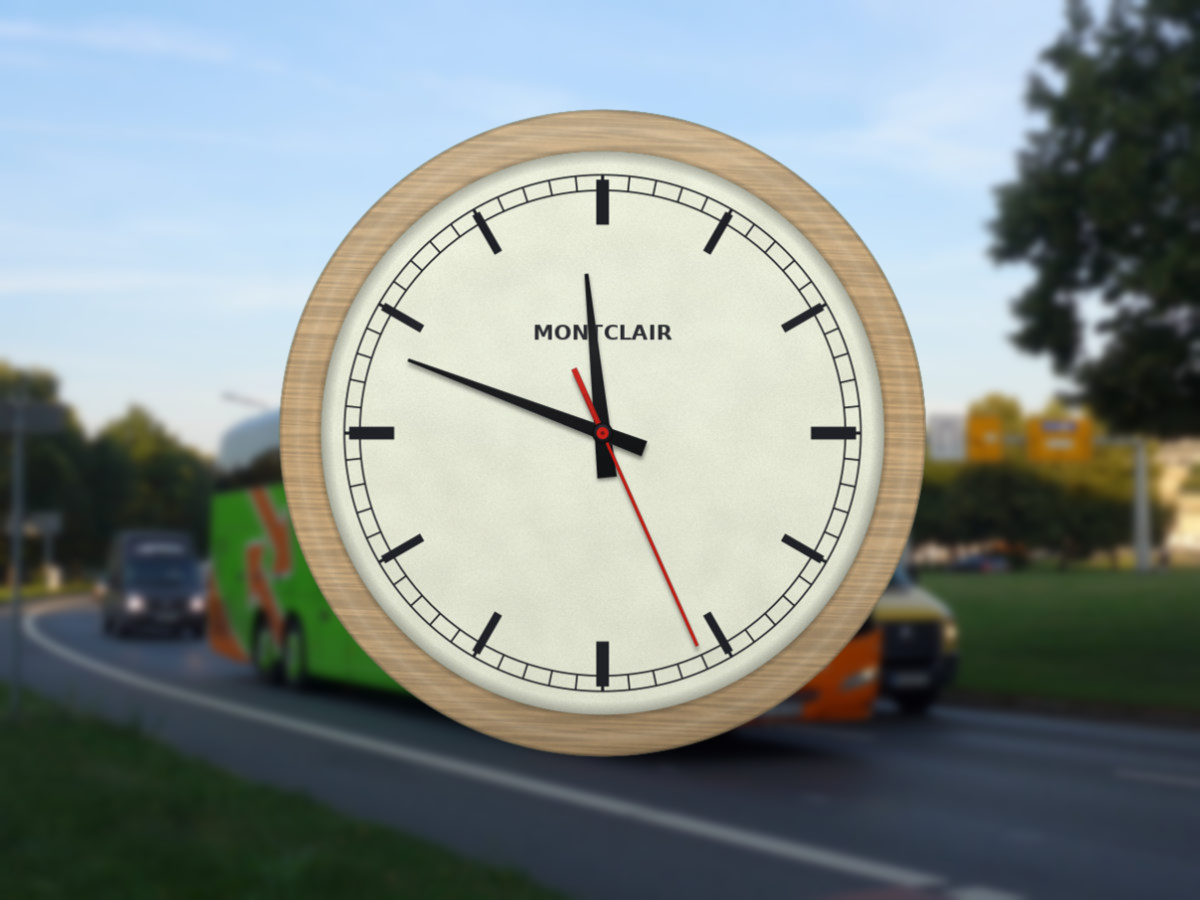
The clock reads {"hour": 11, "minute": 48, "second": 26}
